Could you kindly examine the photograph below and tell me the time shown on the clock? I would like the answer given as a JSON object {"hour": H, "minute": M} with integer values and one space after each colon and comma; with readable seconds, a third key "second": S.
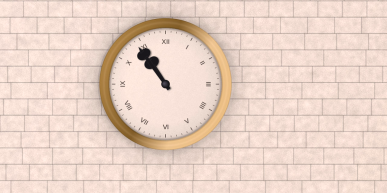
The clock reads {"hour": 10, "minute": 54}
